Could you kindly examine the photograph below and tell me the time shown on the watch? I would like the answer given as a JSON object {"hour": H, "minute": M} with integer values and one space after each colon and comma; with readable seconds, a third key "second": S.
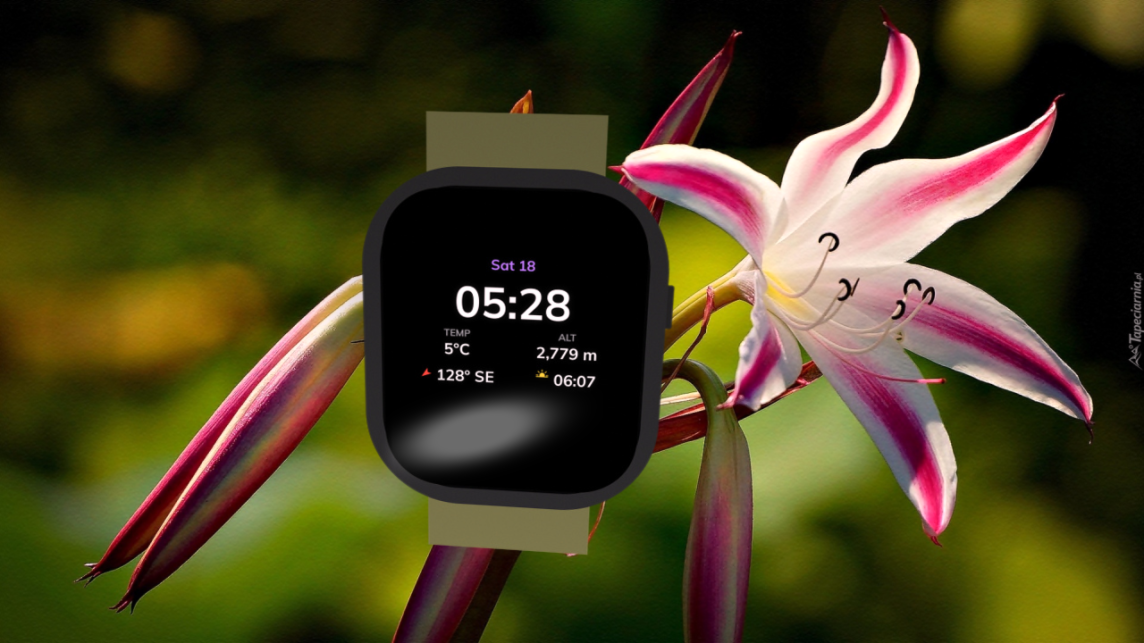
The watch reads {"hour": 5, "minute": 28}
